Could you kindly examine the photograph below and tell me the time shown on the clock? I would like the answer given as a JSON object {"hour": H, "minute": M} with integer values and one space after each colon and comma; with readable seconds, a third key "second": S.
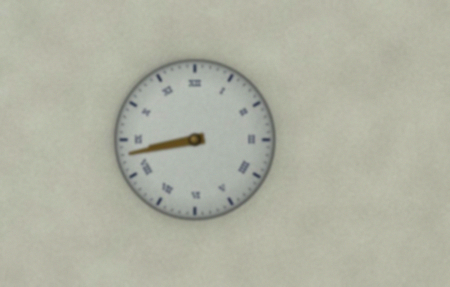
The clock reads {"hour": 8, "minute": 43}
